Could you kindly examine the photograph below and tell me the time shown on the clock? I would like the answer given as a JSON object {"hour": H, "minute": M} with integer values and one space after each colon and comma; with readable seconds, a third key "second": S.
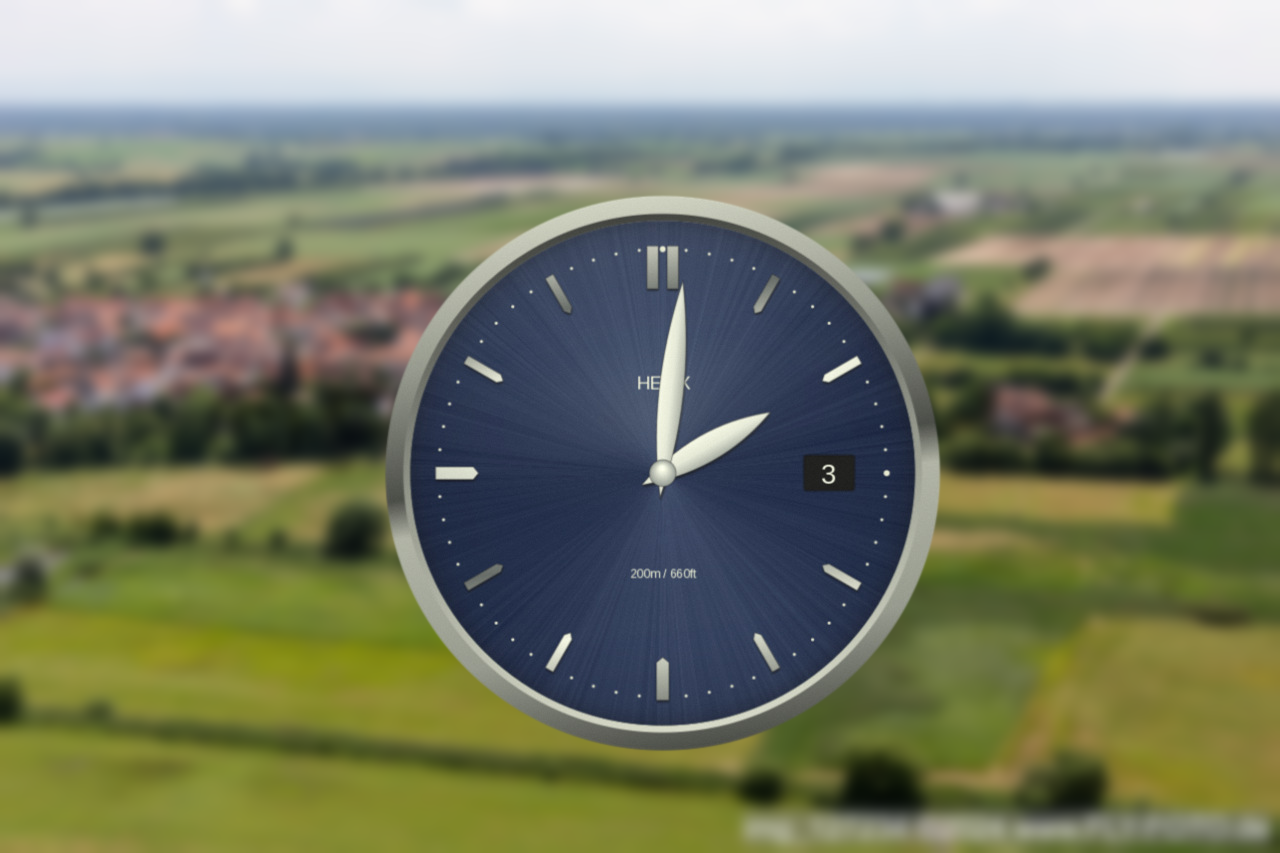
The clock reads {"hour": 2, "minute": 1}
